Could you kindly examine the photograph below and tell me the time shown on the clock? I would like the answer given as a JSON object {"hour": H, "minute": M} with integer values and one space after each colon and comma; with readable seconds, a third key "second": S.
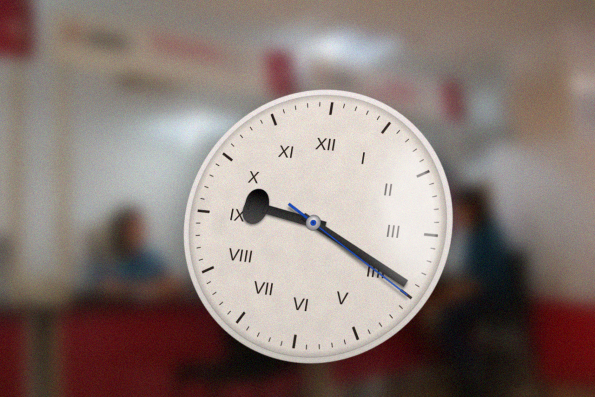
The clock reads {"hour": 9, "minute": 19, "second": 20}
